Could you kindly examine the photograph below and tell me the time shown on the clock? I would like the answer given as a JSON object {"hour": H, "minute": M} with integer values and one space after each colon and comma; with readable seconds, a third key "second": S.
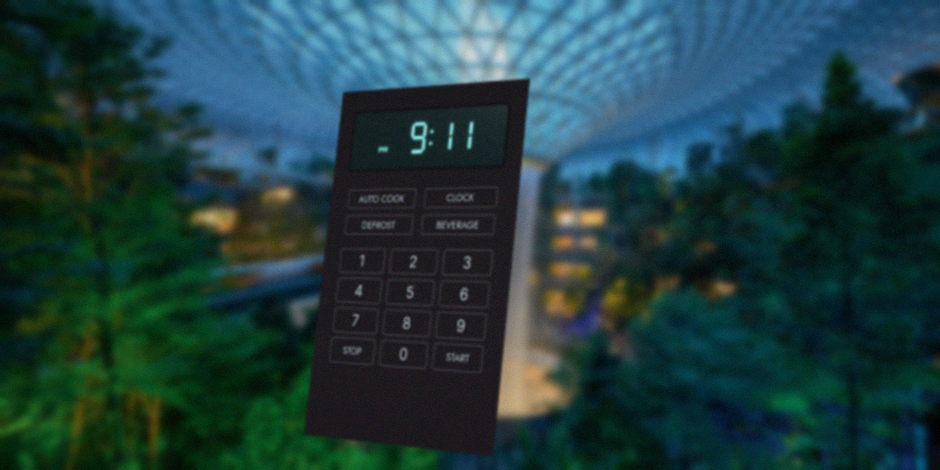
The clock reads {"hour": 9, "minute": 11}
